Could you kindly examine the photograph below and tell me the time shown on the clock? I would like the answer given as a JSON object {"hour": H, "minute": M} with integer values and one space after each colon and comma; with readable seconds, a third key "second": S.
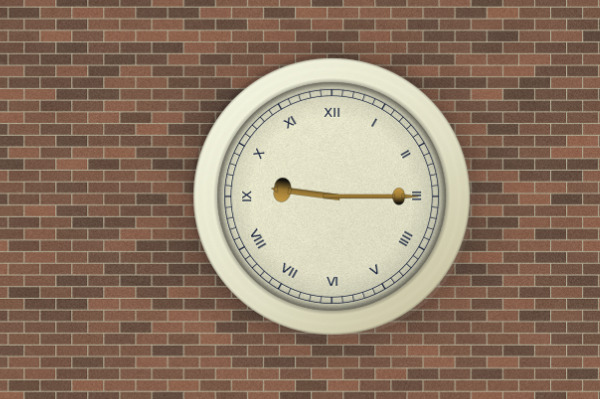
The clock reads {"hour": 9, "minute": 15}
